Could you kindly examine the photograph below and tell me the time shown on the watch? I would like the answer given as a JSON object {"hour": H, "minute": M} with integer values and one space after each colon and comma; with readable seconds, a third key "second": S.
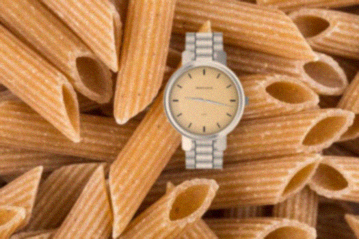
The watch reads {"hour": 9, "minute": 17}
